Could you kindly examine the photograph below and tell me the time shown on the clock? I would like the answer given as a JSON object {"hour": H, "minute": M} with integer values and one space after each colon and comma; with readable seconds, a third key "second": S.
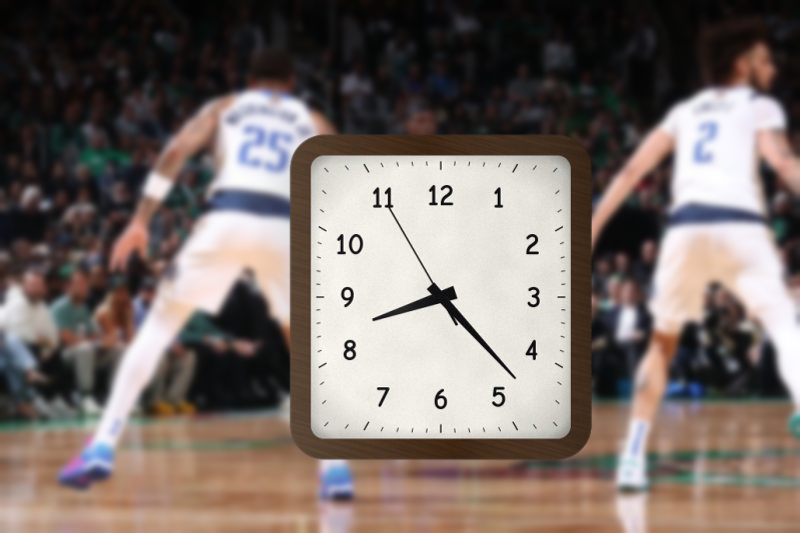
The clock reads {"hour": 8, "minute": 22, "second": 55}
